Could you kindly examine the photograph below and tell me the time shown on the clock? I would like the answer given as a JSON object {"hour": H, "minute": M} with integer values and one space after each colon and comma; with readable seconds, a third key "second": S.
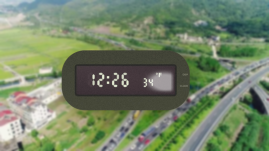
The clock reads {"hour": 12, "minute": 26}
